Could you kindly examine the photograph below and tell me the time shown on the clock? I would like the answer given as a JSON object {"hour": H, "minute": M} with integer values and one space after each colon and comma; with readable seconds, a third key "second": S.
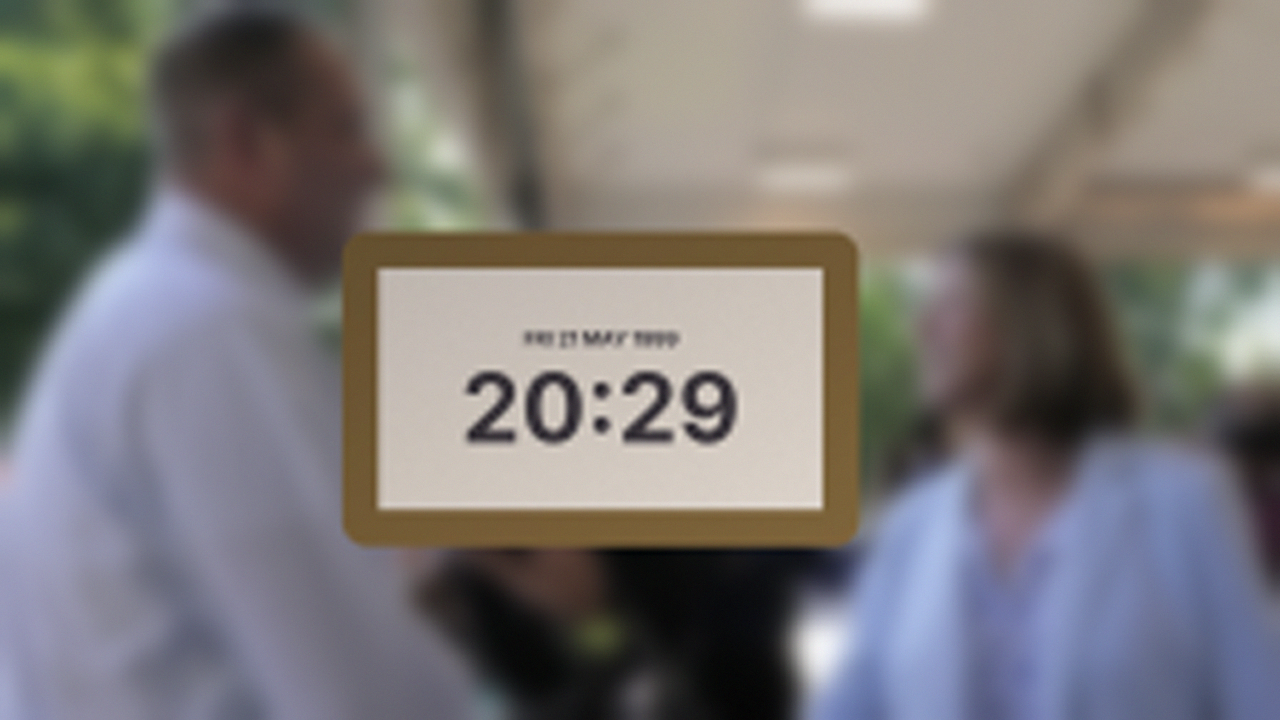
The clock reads {"hour": 20, "minute": 29}
